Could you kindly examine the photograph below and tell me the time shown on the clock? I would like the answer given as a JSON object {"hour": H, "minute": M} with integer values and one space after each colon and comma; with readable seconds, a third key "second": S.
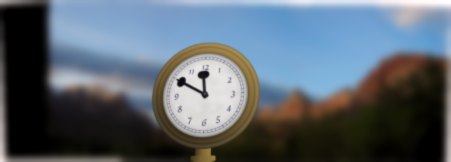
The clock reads {"hour": 11, "minute": 50}
